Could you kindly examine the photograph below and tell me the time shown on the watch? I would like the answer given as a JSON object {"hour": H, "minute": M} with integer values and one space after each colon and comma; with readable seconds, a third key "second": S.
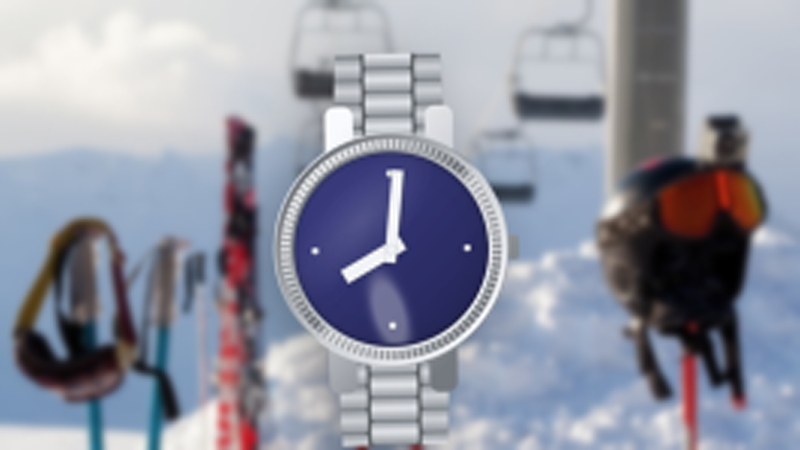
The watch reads {"hour": 8, "minute": 1}
